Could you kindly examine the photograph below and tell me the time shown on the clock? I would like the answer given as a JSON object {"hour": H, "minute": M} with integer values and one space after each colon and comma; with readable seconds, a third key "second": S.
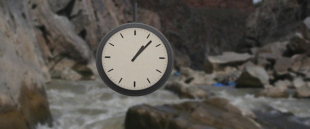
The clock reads {"hour": 1, "minute": 7}
